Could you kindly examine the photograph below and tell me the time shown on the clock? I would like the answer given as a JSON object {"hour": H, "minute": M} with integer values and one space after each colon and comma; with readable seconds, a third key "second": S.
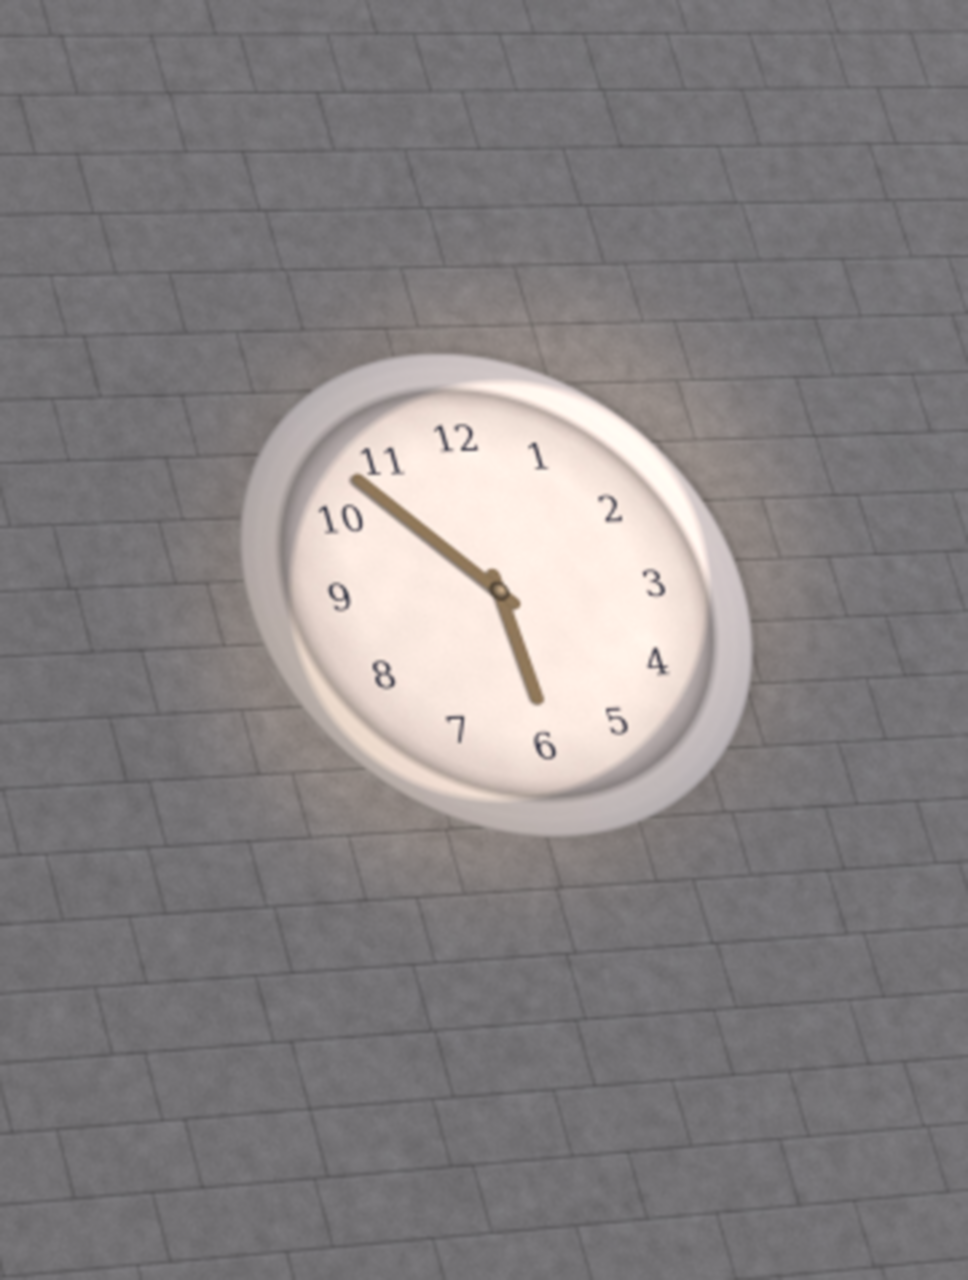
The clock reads {"hour": 5, "minute": 53}
